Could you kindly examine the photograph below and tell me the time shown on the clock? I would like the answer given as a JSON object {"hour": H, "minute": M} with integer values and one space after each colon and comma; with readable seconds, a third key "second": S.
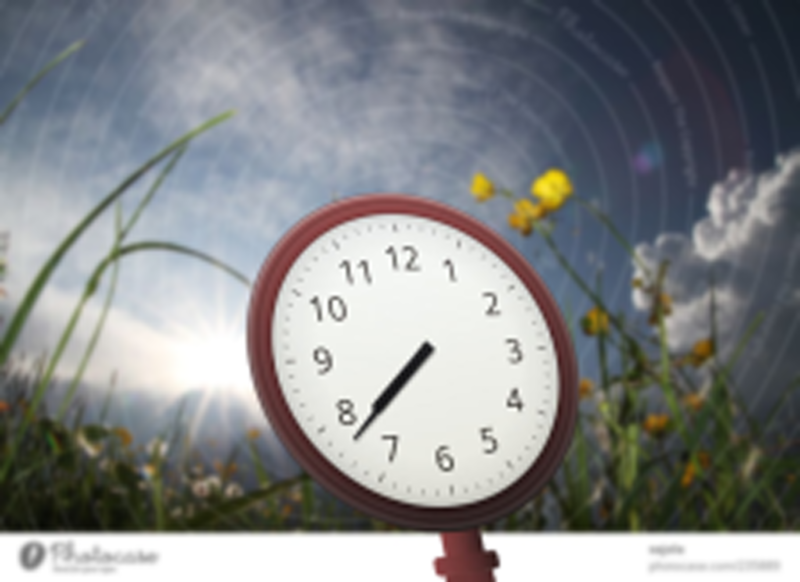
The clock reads {"hour": 7, "minute": 38}
